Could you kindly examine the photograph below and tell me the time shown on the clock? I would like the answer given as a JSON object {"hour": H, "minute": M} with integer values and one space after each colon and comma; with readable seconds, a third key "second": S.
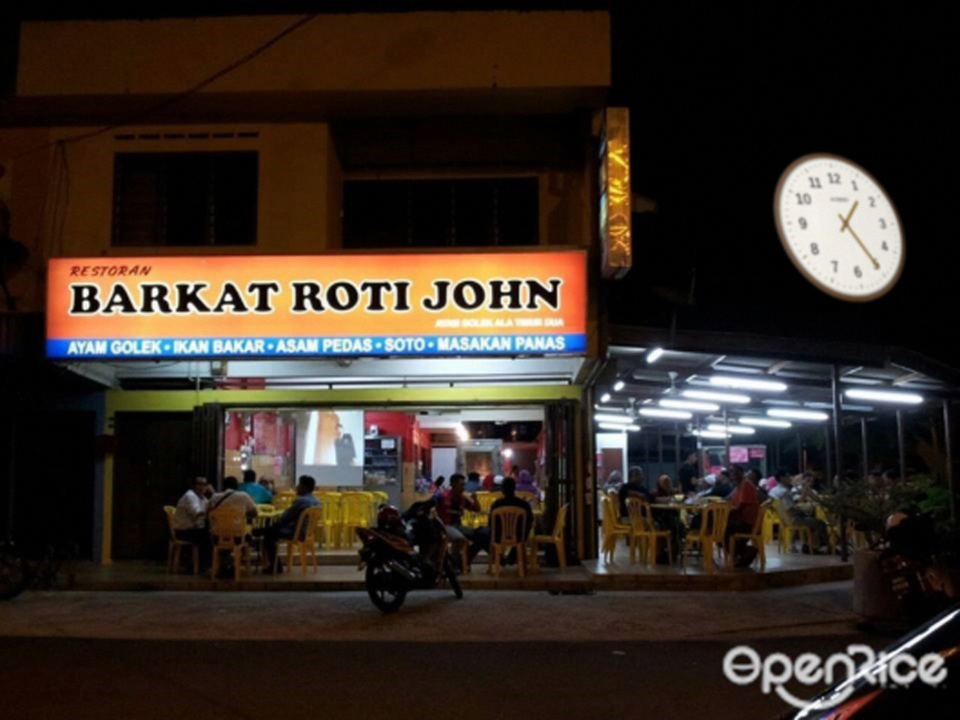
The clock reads {"hour": 1, "minute": 25}
